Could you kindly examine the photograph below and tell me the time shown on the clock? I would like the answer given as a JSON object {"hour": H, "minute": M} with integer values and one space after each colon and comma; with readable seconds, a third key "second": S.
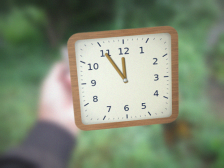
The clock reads {"hour": 11, "minute": 55}
